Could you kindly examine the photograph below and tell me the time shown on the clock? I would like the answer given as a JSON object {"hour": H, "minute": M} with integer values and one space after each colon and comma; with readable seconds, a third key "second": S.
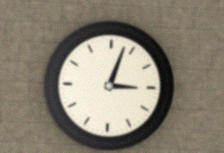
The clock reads {"hour": 3, "minute": 3}
